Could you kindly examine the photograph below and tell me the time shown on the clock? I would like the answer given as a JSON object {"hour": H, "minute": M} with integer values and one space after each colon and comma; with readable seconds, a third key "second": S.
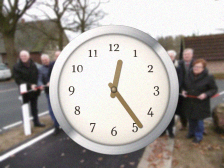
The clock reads {"hour": 12, "minute": 24}
